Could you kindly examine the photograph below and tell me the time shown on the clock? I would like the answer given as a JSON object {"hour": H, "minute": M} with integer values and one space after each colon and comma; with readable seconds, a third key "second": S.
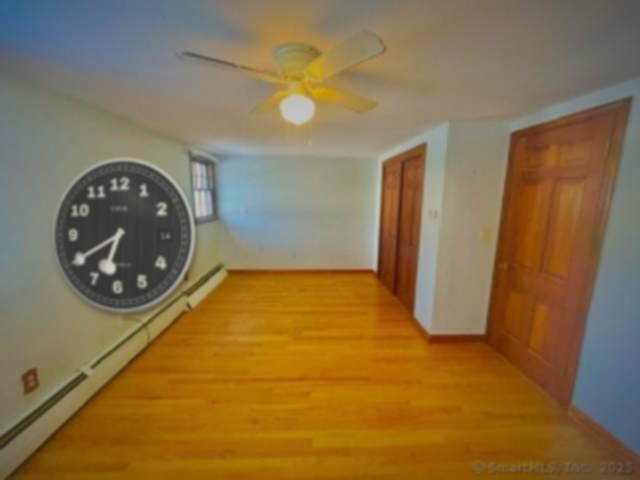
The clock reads {"hour": 6, "minute": 40}
